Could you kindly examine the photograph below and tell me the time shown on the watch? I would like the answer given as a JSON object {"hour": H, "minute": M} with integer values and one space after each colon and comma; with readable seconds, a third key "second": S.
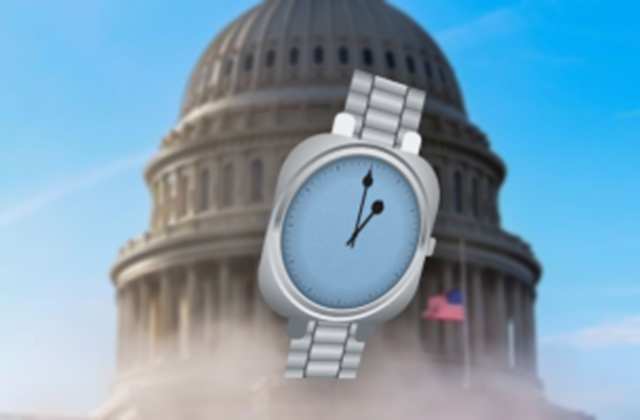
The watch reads {"hour": 1, "minute": 0}
